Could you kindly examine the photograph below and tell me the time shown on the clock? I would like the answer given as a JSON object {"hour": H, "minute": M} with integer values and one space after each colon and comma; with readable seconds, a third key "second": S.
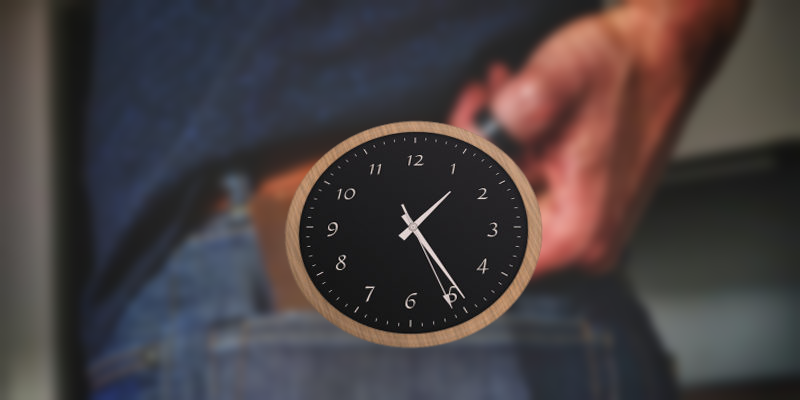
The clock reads {"hour": 1, "minute": 24, "second": 26}
